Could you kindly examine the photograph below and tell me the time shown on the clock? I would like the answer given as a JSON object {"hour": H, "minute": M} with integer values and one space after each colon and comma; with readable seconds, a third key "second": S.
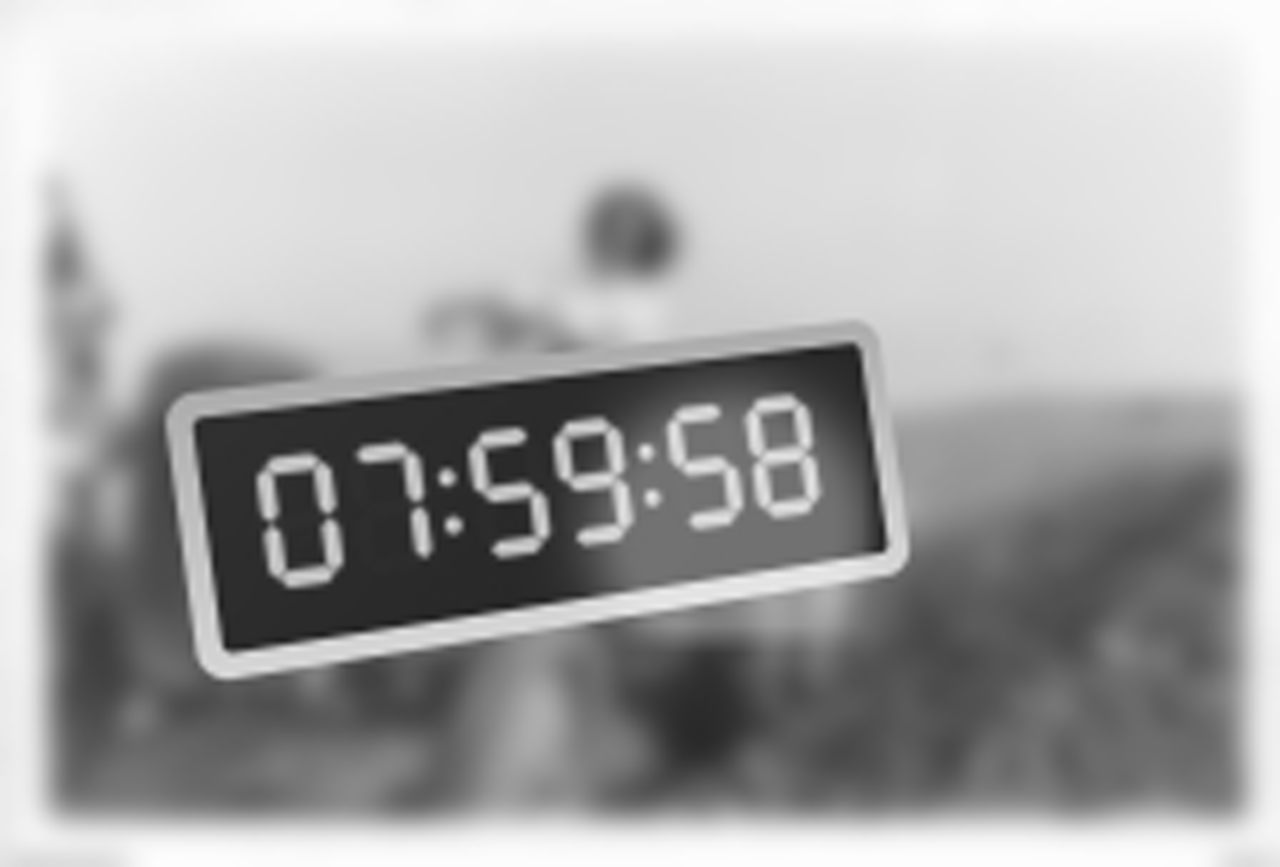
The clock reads {"hour": 7, "minute": 59, "second": 58}
